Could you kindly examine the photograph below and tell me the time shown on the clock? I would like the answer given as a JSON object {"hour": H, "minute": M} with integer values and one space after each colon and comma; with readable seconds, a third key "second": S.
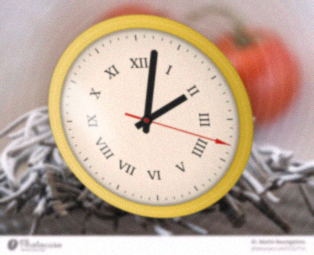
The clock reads {"hour": 2, "minute": 2, "second": 18}
